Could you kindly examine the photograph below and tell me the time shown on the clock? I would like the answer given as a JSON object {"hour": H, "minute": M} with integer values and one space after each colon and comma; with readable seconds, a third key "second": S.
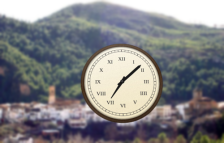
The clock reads {"hour": 7, "minute": 8}
